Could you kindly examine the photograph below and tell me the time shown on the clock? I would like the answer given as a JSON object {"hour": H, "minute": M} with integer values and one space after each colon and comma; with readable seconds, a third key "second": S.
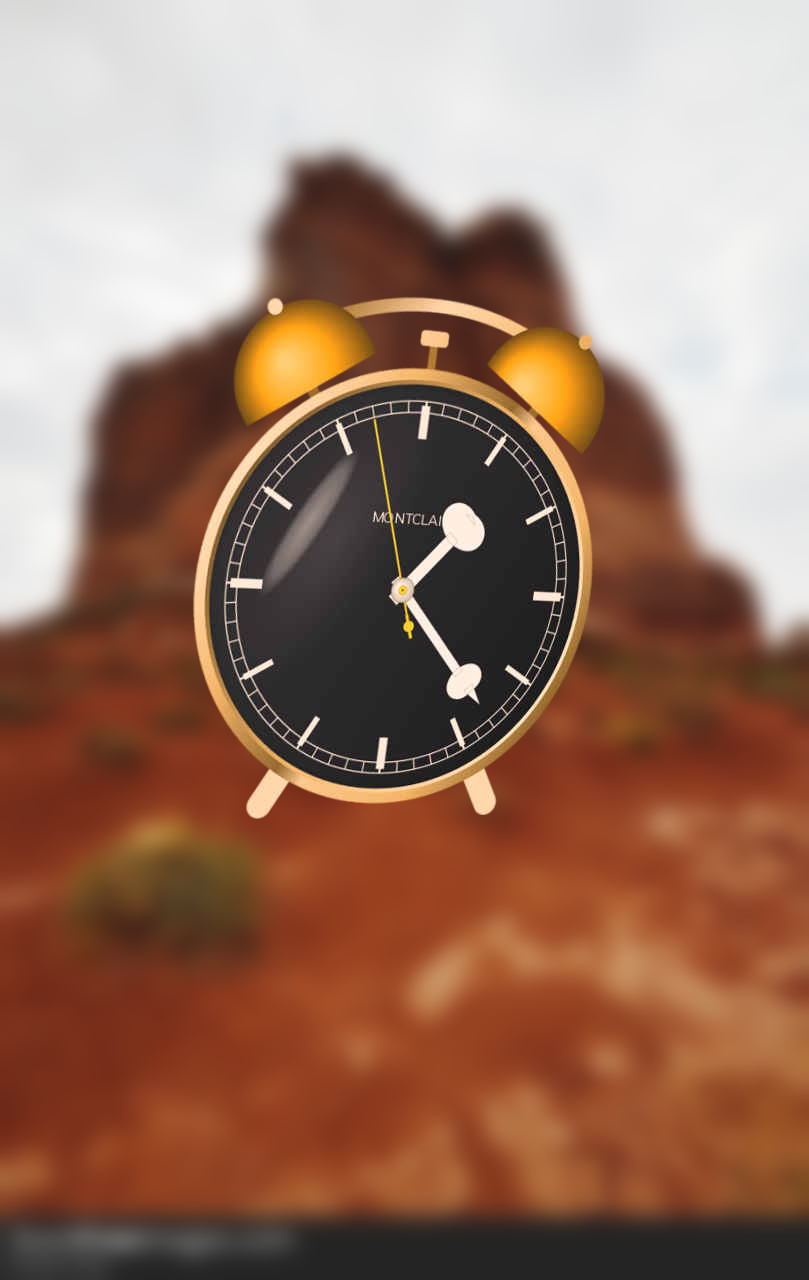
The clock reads {"hour": 1, "minute": 22, "second": 57}
